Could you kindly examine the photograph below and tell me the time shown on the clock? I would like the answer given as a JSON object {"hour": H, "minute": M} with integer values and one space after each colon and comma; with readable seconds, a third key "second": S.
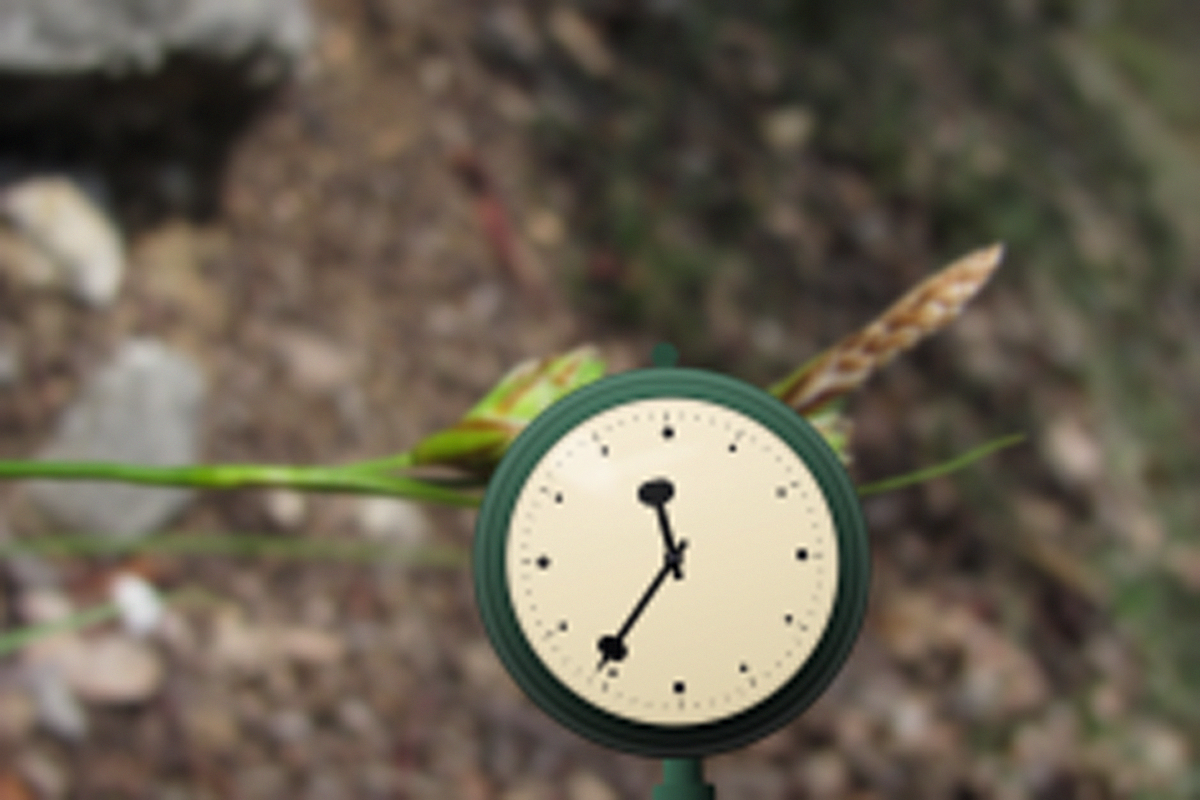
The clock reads {"hour": 11, "minute": 36}
